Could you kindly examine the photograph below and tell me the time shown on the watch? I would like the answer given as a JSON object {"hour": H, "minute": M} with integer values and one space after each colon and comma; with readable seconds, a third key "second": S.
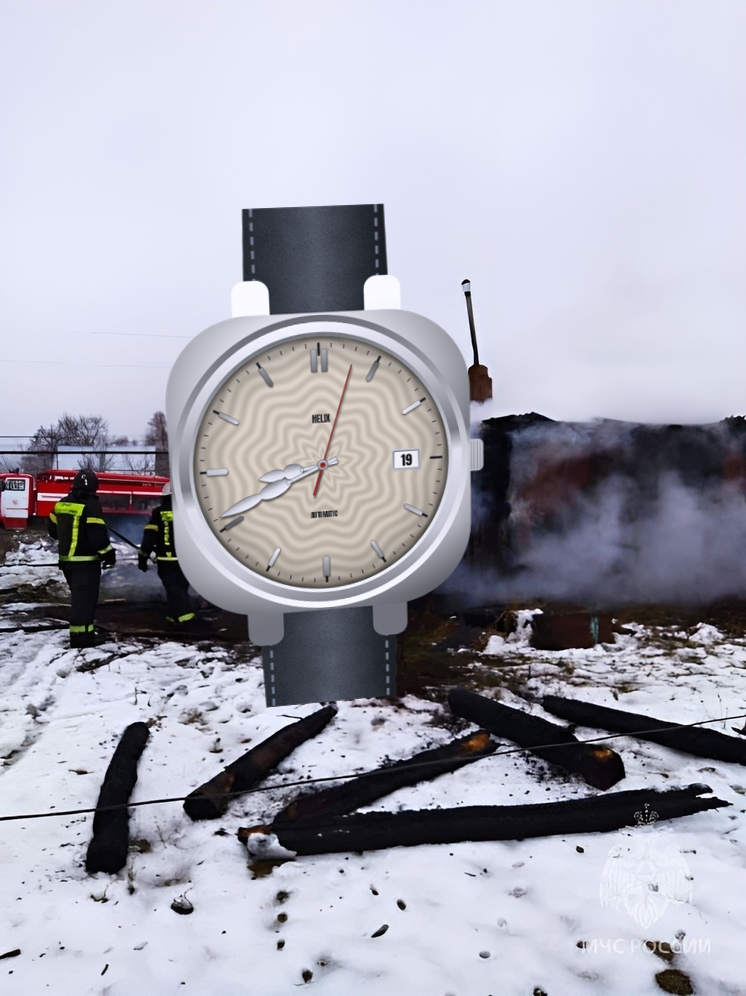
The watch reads {"hour": 8, "minute": 41, "second": 3}
